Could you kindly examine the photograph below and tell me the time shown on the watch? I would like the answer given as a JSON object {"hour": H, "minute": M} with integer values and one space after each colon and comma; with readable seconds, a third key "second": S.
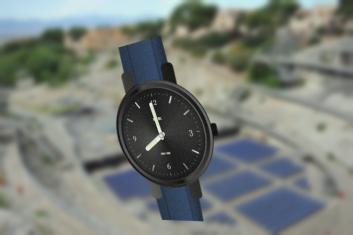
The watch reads {"hour": 7, "minute": 59}
